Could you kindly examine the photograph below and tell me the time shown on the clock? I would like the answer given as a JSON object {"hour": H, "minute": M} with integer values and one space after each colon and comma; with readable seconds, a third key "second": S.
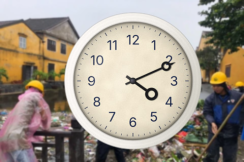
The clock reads {"hour": 4, "minute": 11}
